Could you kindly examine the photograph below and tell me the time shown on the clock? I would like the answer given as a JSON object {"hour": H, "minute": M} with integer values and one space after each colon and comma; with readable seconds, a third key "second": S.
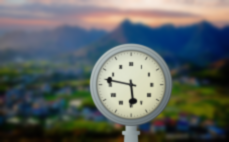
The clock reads {"hour": 5, "minute": 47}
